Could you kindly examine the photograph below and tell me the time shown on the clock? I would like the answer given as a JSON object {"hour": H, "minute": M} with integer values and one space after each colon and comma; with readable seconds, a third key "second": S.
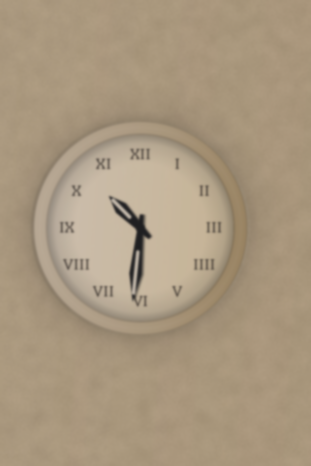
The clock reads {"hour": 10, "minute": 31}
